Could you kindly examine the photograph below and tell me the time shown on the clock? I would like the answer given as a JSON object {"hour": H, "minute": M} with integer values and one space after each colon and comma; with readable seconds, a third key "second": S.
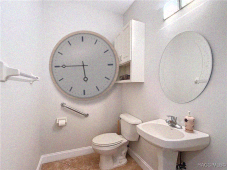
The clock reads {"hour": 5, "minute": 45}
